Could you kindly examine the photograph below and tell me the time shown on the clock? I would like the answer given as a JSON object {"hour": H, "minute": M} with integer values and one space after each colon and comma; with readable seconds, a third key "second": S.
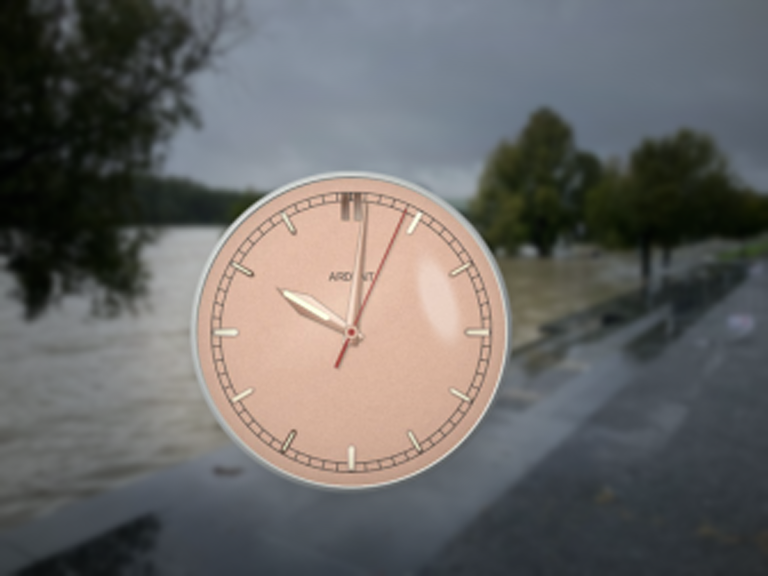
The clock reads {"hour": 10, "minute": 1, "second": 4}
